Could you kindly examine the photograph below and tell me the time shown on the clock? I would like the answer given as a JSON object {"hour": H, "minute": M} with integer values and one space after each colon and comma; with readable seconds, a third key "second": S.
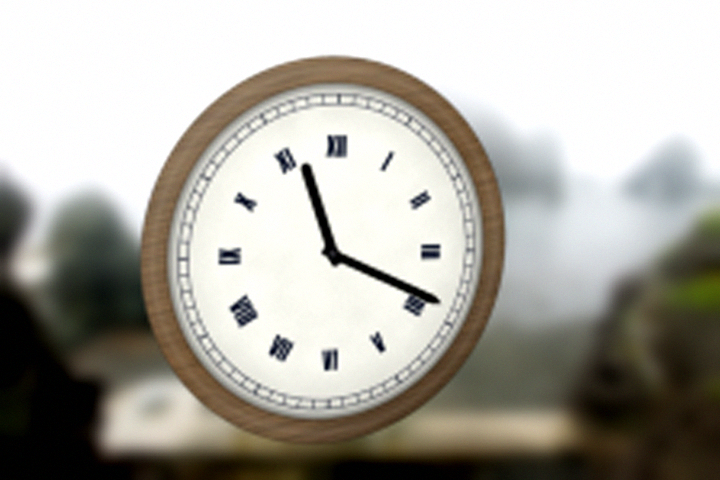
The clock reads {"hour": 11, "minute": 19}
